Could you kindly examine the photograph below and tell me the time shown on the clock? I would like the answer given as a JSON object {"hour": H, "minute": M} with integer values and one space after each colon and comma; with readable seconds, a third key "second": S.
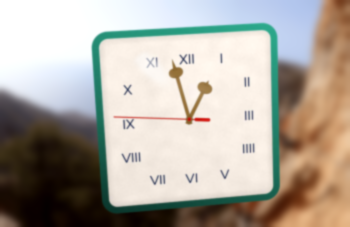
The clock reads {"hour": 12, "minute": 57, "second": 46}
